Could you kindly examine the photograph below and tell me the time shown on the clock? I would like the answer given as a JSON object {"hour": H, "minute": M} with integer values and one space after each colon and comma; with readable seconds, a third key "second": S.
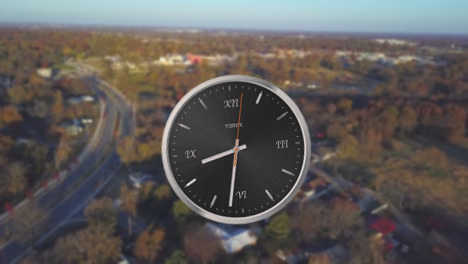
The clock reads {"hour": 8, "minute": 32, "second": 2}
